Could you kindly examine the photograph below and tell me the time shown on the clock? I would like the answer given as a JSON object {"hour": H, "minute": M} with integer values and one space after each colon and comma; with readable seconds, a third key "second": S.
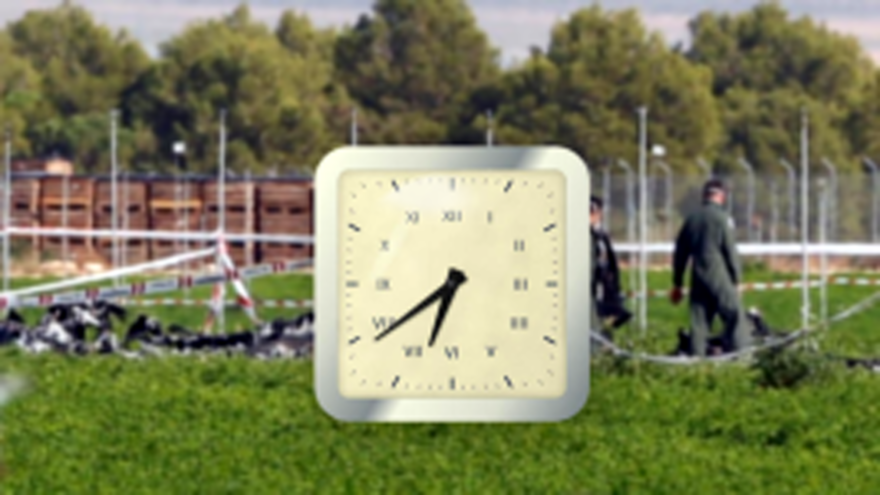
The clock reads {"hour": 6, "minute": 39}
